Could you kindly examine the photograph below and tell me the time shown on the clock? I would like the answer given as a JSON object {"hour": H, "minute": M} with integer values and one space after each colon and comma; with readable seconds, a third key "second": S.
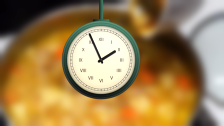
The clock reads {"hour": 1, "minute": 56}
